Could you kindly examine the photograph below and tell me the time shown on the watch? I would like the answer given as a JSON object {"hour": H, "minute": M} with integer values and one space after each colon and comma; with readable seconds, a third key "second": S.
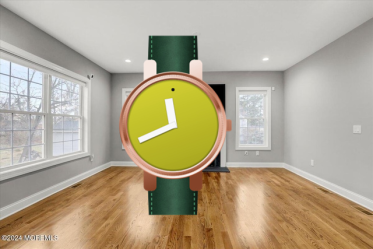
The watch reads {"hour": 11, "minute": 41}
